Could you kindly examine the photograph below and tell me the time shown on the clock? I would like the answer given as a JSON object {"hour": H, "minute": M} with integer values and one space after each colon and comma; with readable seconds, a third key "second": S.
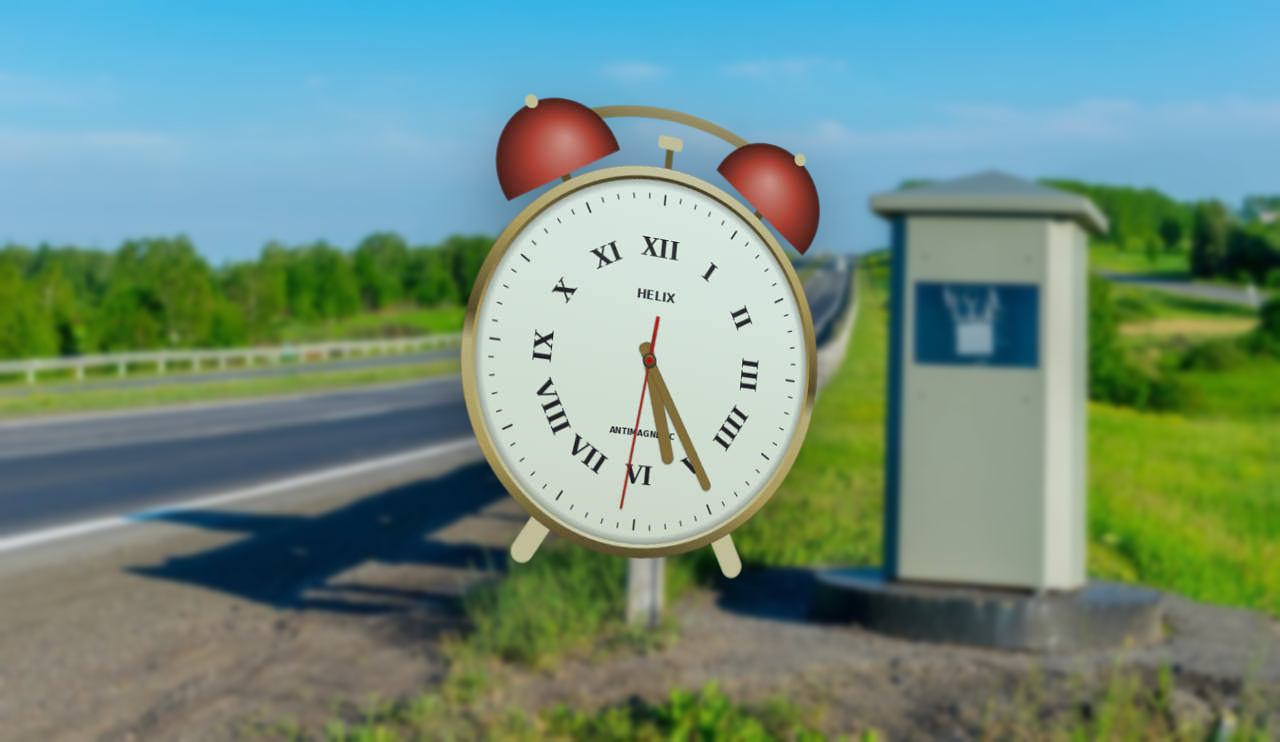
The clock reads {"hour": 5, "minute": 24, "second": 31}
